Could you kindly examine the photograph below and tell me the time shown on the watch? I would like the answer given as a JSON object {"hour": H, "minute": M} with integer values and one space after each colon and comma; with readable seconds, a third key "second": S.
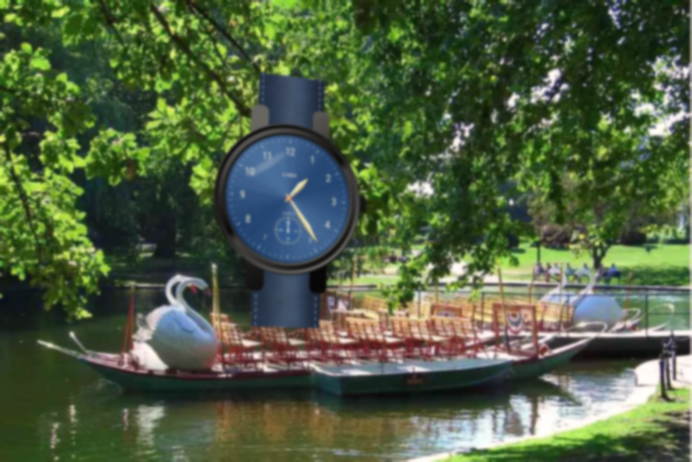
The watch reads {"hour": 1, "minute": 24}
